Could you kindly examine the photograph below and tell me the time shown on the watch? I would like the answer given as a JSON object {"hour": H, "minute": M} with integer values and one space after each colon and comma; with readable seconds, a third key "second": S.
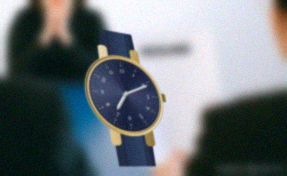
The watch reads {"hour": 7, "minute": 11}
